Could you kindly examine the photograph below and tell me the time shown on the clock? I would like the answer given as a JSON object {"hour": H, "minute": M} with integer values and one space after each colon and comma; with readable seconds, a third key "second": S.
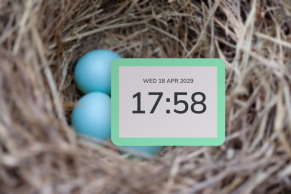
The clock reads {"hour": 17, "minute": 58}
